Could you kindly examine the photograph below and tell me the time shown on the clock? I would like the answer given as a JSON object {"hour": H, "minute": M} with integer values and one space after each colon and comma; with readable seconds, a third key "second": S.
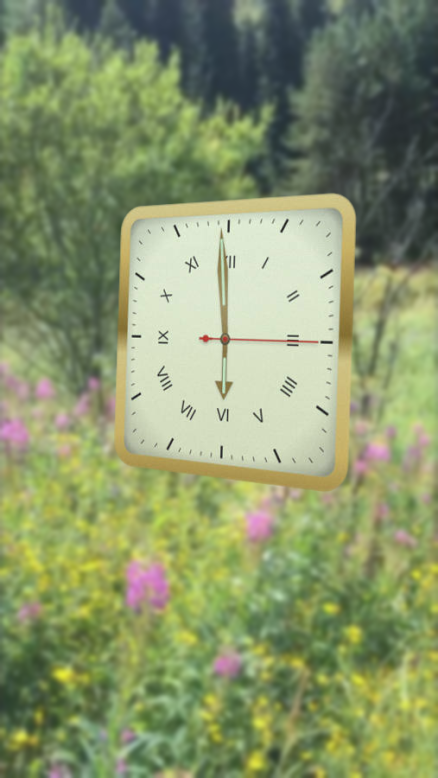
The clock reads {"hour": 5, "minute": 59, "second": 15}
